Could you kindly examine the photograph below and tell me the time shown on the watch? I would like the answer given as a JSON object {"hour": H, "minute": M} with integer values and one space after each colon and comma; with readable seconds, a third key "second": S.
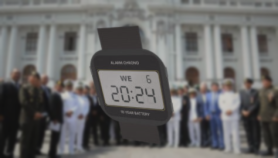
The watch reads {"hour": 20, "minute": 24}
